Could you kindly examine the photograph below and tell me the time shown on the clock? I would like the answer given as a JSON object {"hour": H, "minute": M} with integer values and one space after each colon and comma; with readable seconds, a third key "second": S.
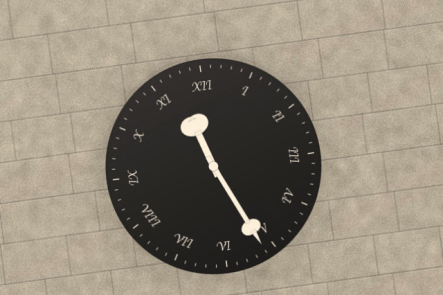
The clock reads {"hour": 11, "minute": 26}
